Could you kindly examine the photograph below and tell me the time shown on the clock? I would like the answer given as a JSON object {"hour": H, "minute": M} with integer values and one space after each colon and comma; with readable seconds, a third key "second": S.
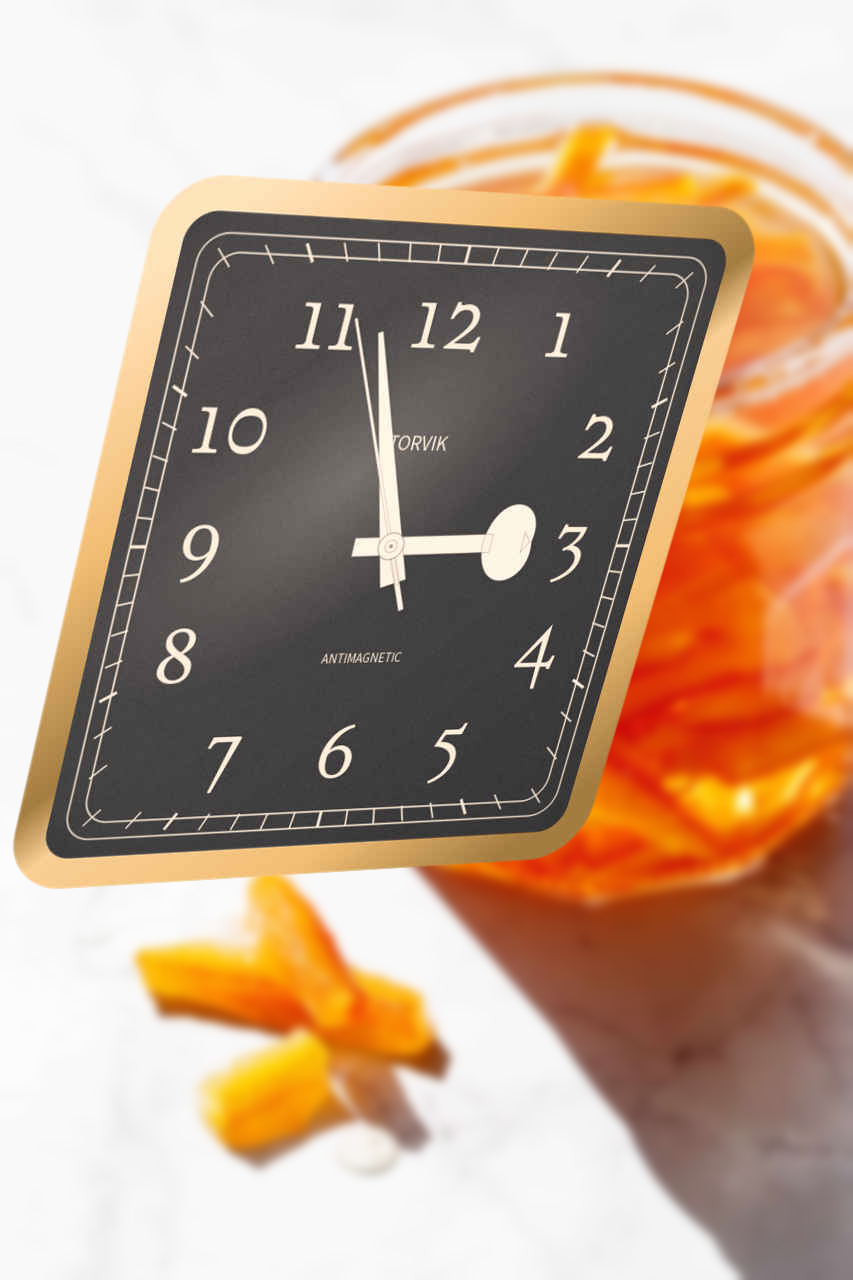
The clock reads {"hour": 2, "minute": 56, "second": 56}
